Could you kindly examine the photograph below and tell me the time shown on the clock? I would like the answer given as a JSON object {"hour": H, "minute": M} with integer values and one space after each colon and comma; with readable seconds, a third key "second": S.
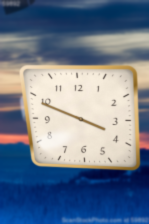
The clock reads {"hour": 3, "minute": 49}
